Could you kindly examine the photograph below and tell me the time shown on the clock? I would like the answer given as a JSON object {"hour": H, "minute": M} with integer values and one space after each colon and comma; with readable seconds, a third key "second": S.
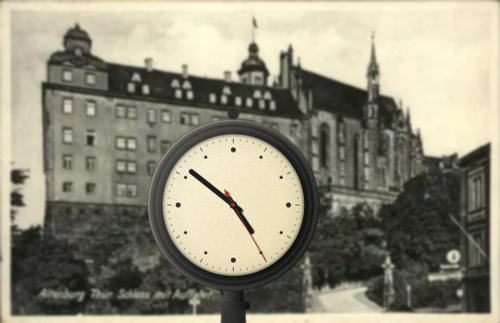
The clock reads {"hour": 4, "minute": 51, "second": 25}
